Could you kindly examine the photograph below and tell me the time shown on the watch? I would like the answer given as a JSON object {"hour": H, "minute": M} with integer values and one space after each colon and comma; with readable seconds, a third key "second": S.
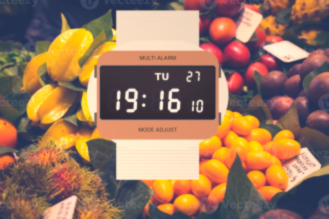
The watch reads {"hour": 19, "minute": 16, "second": 10}
